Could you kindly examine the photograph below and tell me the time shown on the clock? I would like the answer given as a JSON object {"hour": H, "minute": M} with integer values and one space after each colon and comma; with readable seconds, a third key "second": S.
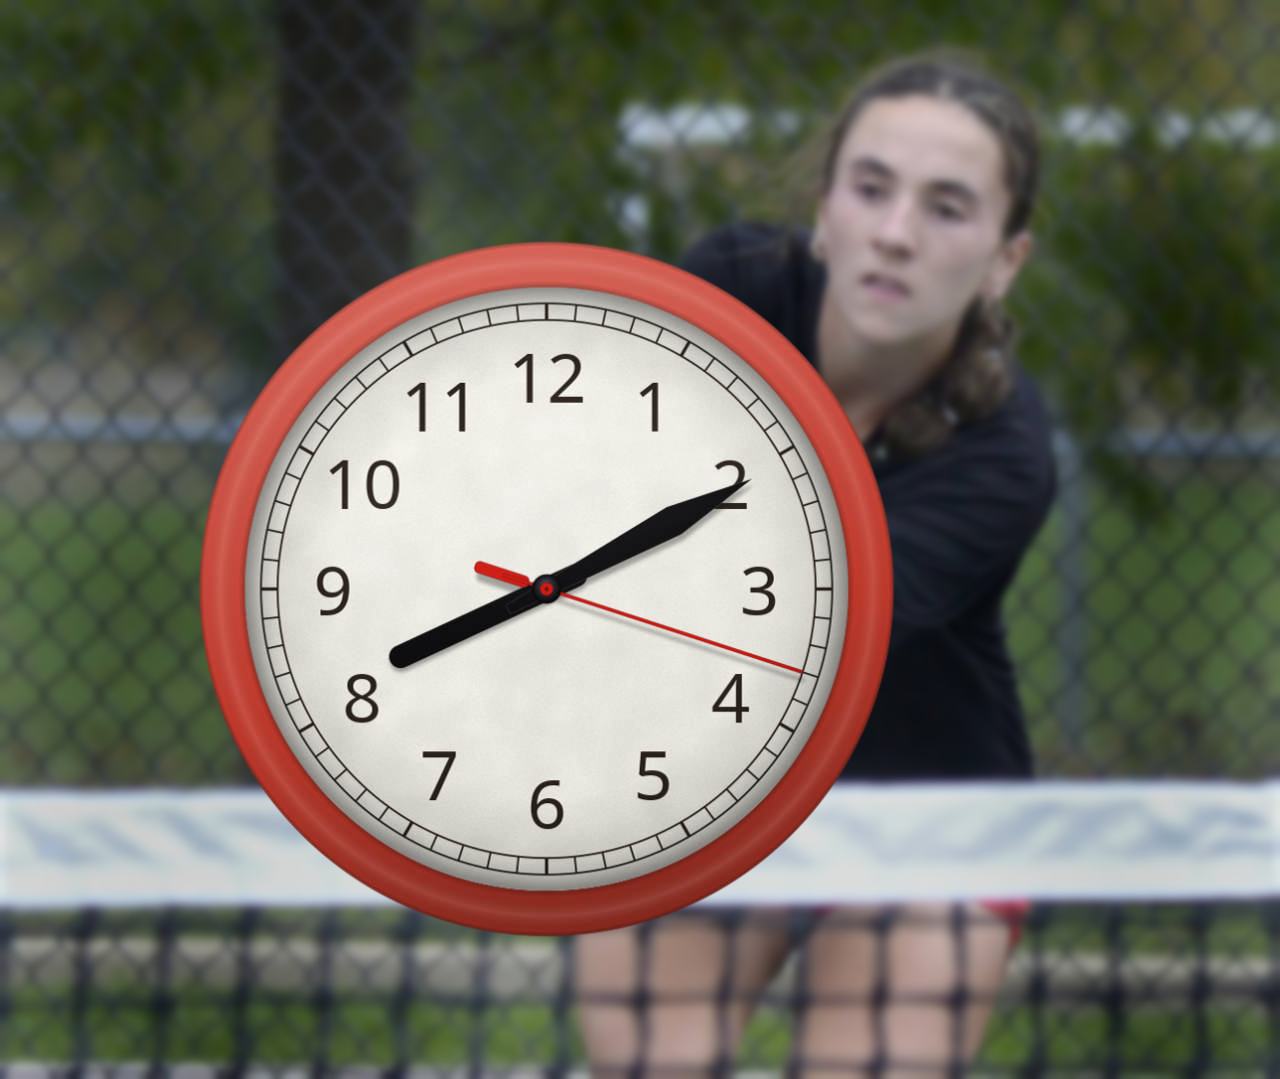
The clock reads {"hour": 8, "minute": 10, "second": 18}
